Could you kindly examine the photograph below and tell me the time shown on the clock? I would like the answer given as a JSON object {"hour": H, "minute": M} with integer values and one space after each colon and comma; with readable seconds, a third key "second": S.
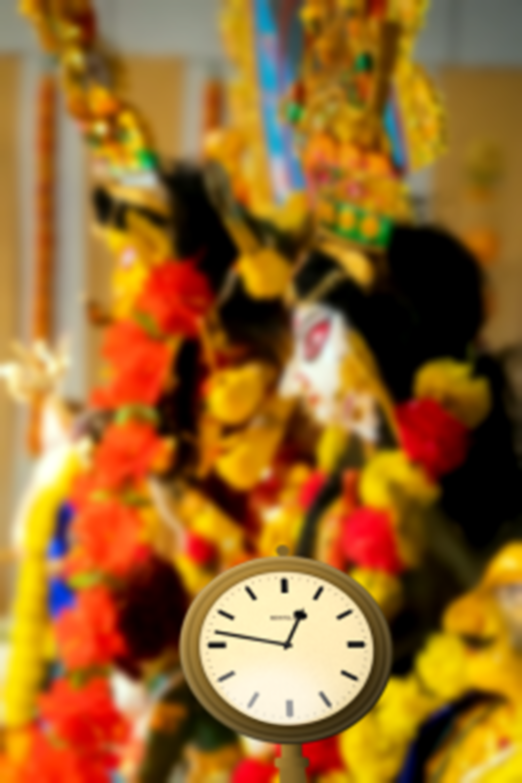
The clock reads {"hour": 12, "minute": 47}
